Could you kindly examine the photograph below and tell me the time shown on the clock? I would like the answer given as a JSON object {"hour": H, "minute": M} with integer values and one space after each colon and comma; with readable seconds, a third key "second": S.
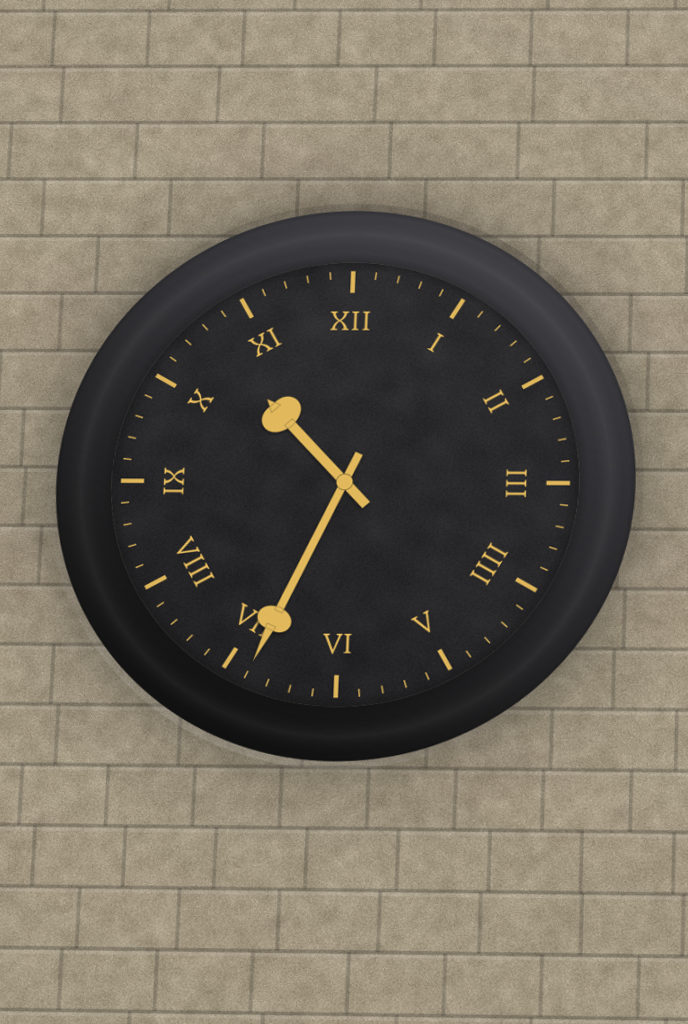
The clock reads {"hour": 10, "minute": 34}
